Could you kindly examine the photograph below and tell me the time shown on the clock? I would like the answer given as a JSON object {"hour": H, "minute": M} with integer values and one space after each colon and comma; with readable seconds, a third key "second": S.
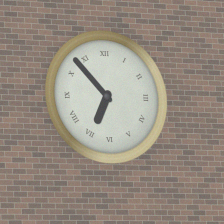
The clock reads {"hour": 6, "minute": 53}
